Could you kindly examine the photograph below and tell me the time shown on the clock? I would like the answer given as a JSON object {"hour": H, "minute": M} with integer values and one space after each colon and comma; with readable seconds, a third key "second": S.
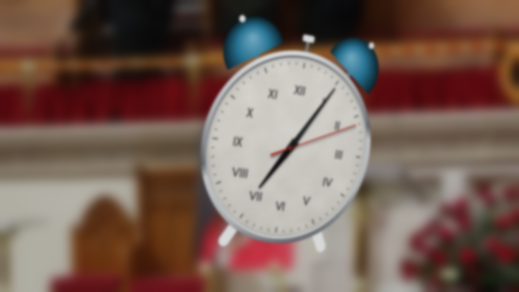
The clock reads {"hour": 7, "minute": 5, "second": 11}
